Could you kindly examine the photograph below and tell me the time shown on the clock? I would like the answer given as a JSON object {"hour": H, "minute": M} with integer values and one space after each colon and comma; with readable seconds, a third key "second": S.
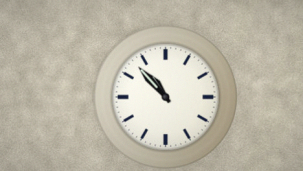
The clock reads {"hour": 10, "minute": 53}
